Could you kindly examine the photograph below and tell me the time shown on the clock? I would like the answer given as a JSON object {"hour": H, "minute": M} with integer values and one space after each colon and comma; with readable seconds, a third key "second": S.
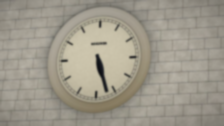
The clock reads {"hour": 5, "minute": 27}
